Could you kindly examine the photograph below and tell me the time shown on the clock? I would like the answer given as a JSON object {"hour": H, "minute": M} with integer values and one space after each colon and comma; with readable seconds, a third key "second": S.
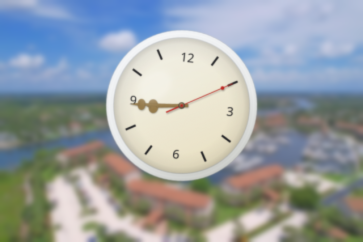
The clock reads {"hour": 8, "minute": 44, "second": 10}
